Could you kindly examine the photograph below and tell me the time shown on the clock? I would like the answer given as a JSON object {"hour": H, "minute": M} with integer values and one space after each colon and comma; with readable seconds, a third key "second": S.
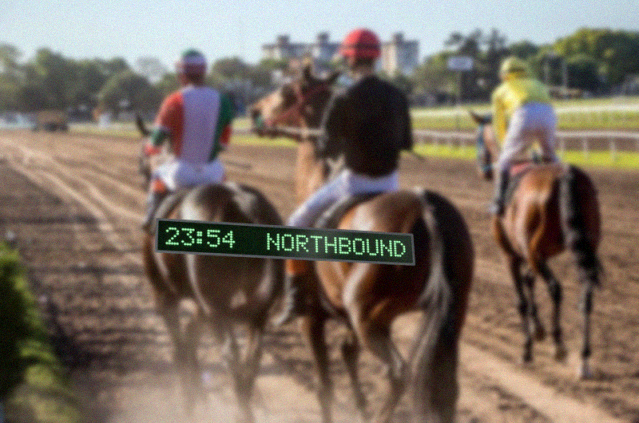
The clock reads {"hour": 23, "minute": 54}
